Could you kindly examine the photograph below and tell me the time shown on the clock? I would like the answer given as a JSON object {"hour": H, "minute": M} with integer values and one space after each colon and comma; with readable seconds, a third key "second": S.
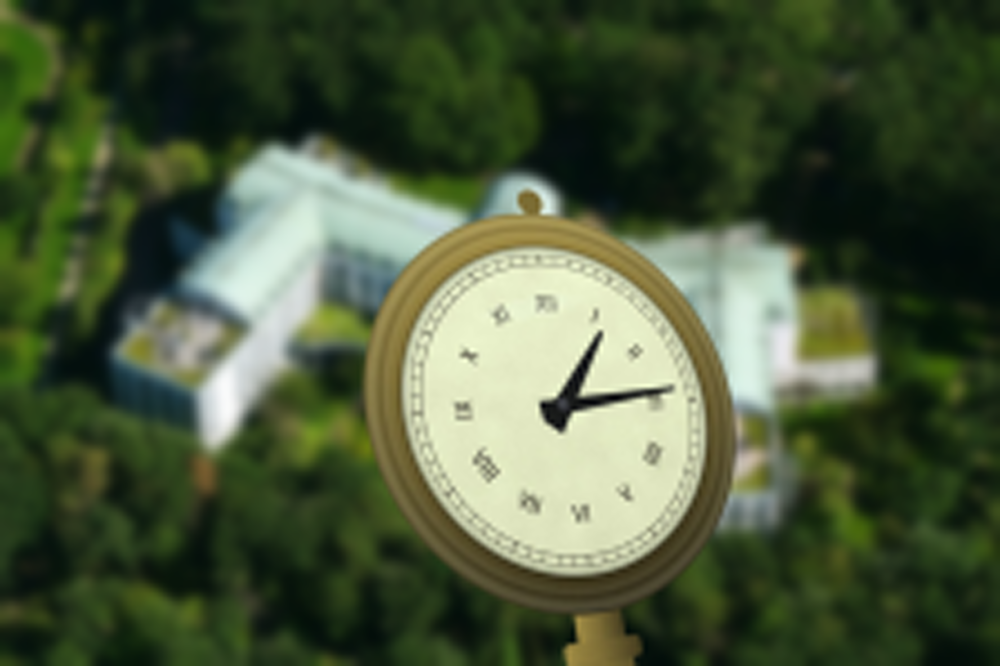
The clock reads {"hour": 1, "minute": 14}
